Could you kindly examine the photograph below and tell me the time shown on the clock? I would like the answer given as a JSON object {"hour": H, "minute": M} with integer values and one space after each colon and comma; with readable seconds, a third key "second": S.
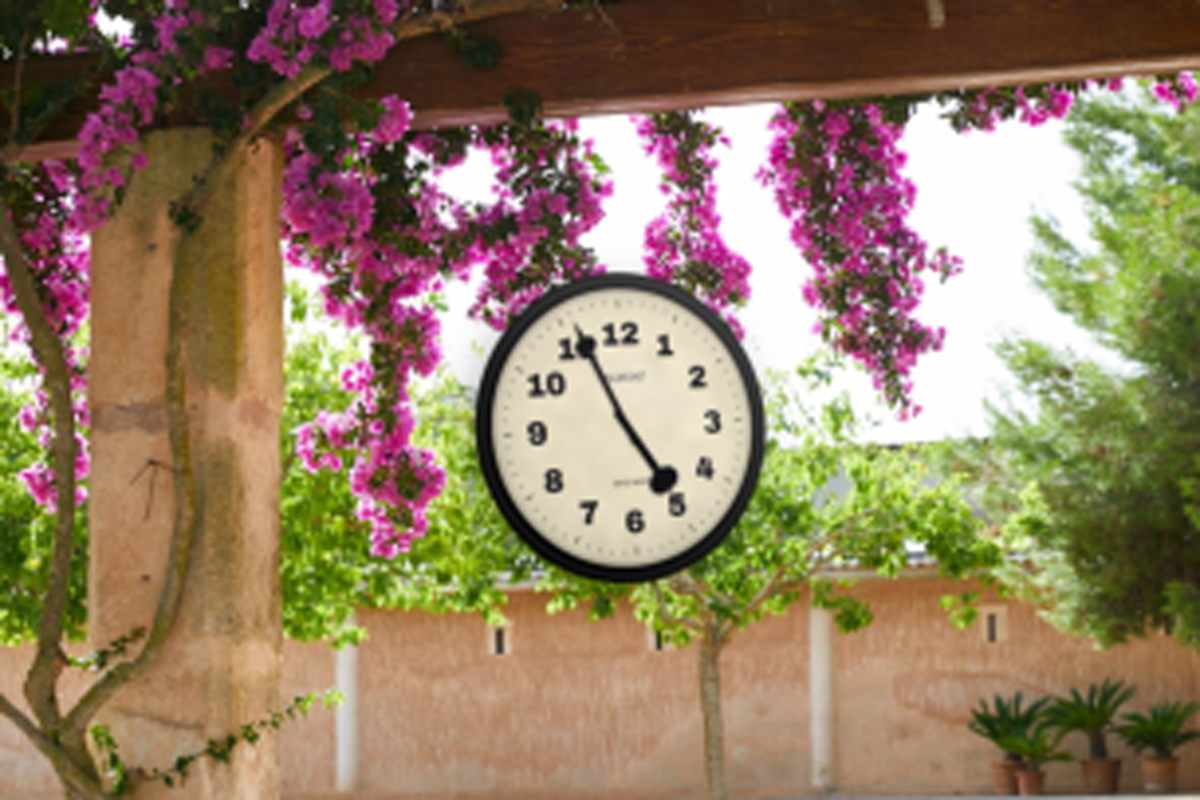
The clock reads {"hour": 4, "minute": 56}
